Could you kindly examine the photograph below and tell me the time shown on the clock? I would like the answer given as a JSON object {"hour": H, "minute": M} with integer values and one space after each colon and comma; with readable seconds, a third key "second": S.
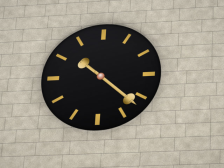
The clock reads {"hour": 10, "minute": 22}
